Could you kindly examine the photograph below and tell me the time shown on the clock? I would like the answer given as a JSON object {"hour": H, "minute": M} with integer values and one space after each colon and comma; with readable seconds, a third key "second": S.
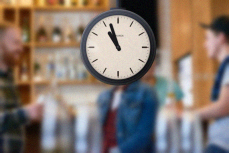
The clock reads {"hour": 10, "minute": 57}
